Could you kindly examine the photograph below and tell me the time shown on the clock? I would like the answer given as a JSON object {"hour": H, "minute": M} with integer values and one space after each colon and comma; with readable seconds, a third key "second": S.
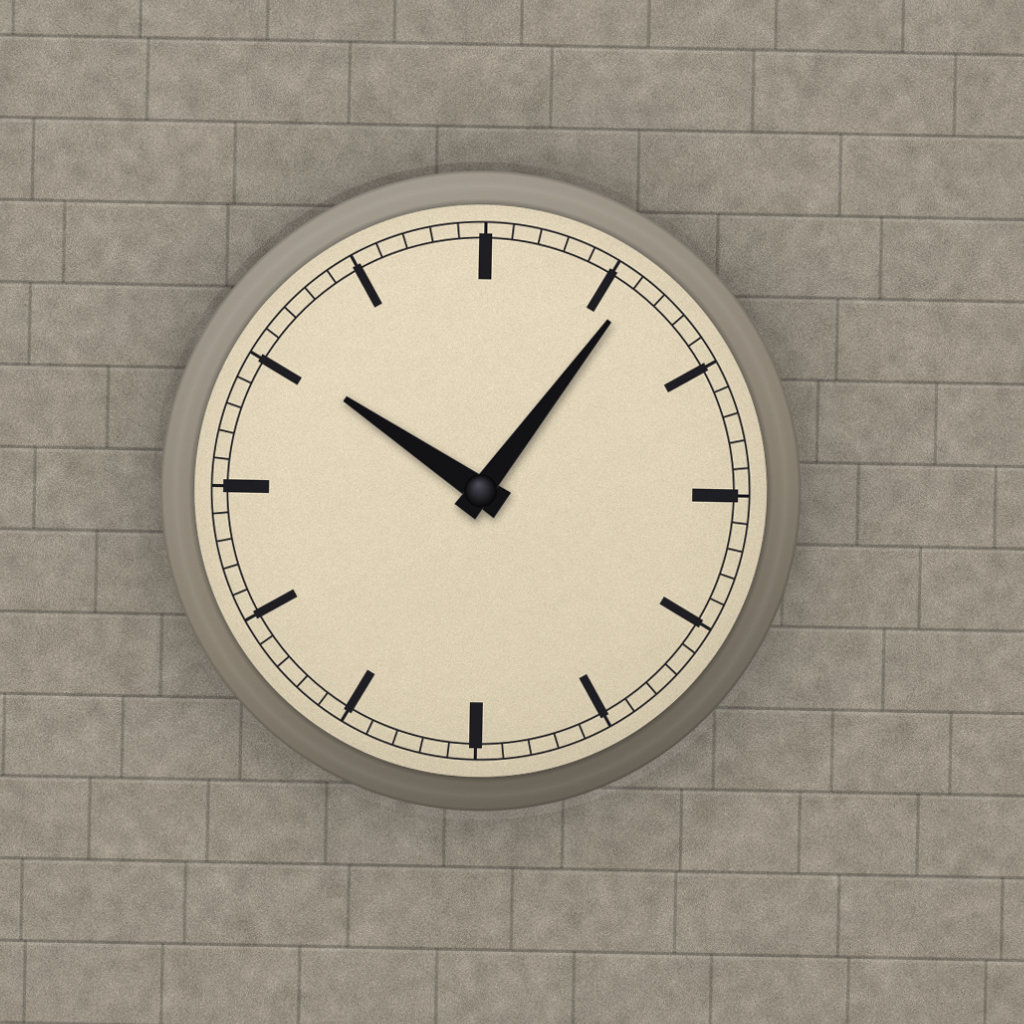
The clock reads {"hour": 10, "minute": 6}
